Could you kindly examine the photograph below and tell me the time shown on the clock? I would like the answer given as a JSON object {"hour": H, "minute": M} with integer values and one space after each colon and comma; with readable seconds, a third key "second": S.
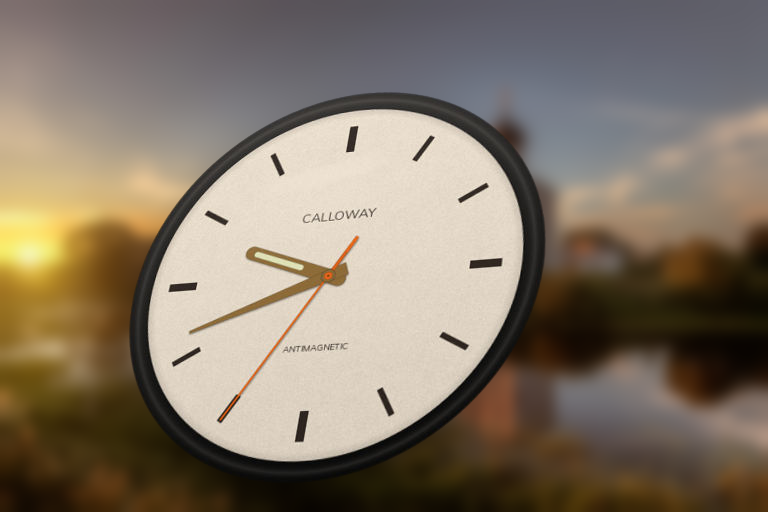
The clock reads {"hour": 9, "minute": 41, "second": 35}
